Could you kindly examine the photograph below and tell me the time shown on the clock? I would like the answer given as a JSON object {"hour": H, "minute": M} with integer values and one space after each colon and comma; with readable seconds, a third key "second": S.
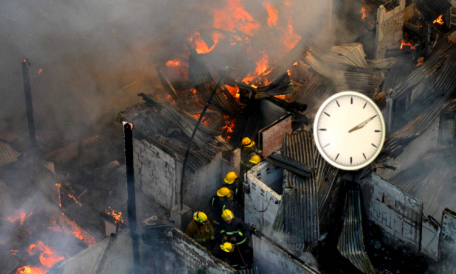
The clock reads {"hour": 2, "minute": 10}
